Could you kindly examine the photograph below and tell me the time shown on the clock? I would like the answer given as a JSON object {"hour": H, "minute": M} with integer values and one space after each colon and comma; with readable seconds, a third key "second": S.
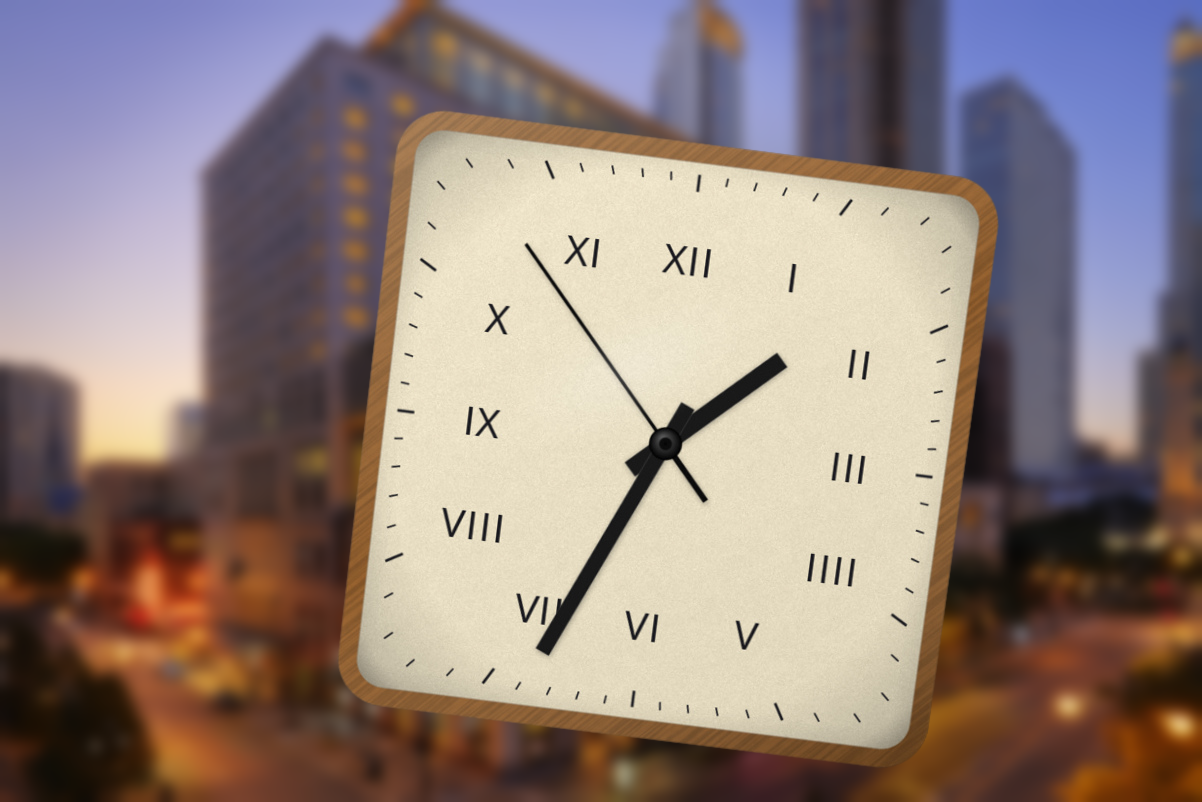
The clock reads {"hour": 1, "minute": 33, "second": 53}
